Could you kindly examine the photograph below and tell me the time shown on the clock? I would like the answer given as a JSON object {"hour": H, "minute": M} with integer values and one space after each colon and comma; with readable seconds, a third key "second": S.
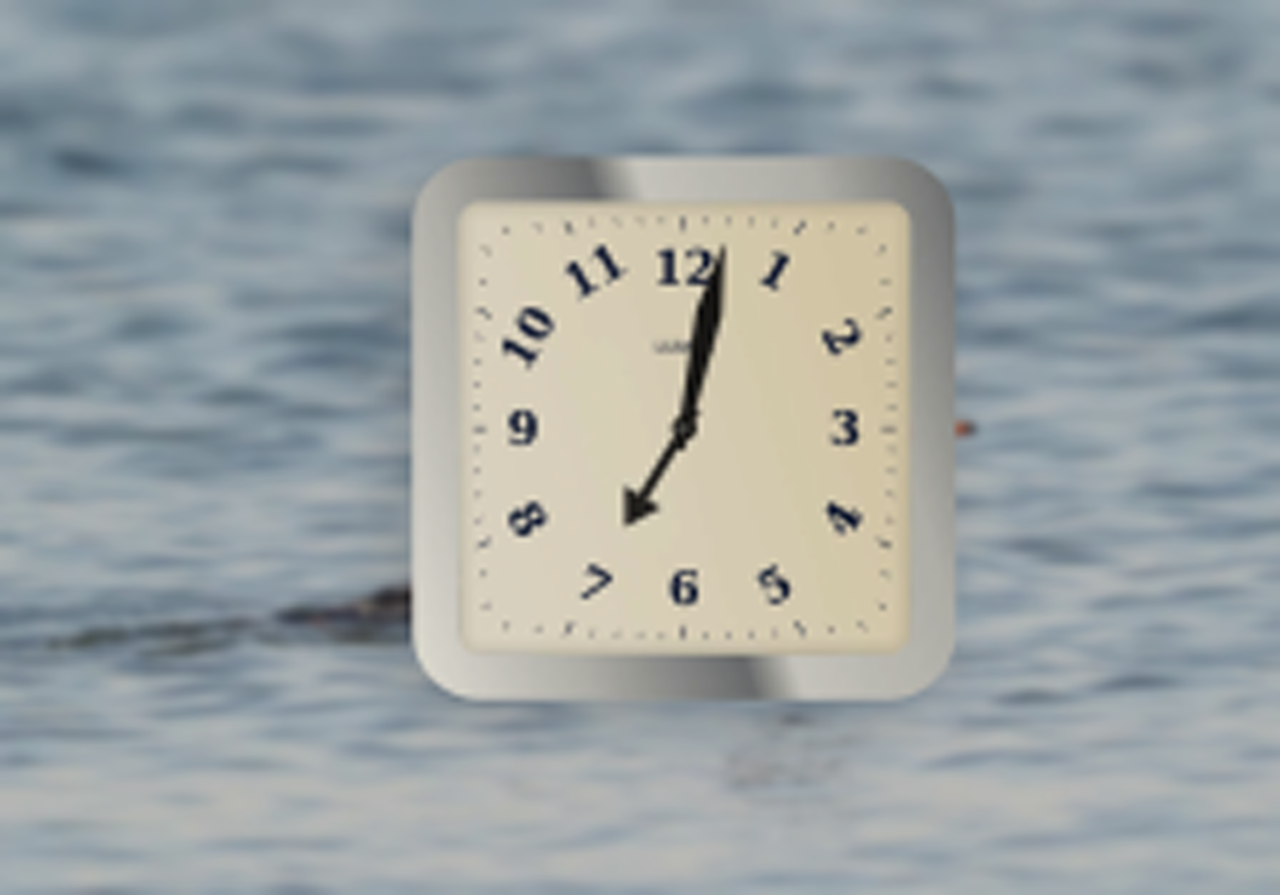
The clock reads {"hour": 7, "minute": 2}
